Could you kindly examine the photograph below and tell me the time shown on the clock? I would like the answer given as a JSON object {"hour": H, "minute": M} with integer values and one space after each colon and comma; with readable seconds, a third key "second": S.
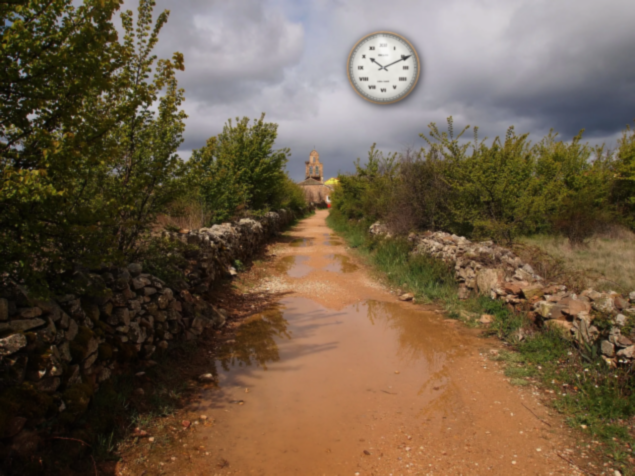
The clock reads {"hour": 10, "minute": 11}
